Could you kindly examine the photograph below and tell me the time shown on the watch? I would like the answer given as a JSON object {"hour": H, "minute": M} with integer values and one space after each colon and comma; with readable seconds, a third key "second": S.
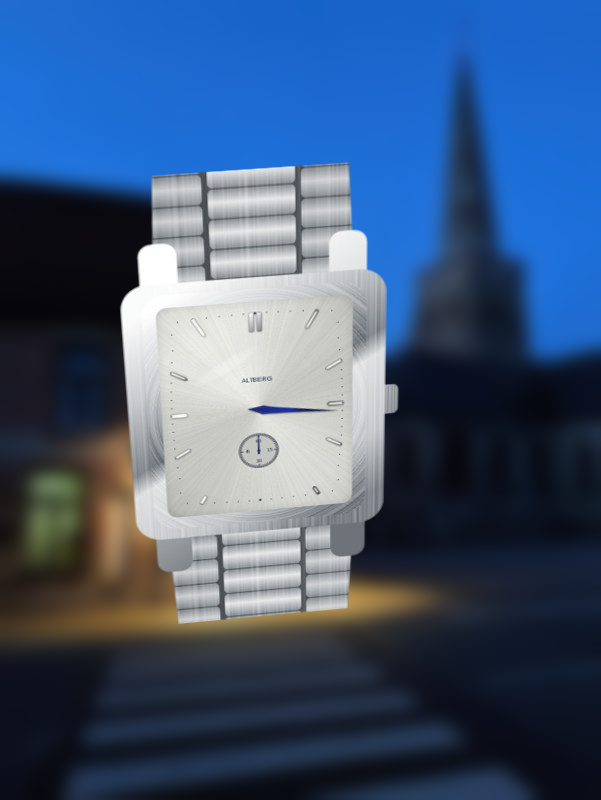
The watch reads {"hour": 3, "minute": 16}
